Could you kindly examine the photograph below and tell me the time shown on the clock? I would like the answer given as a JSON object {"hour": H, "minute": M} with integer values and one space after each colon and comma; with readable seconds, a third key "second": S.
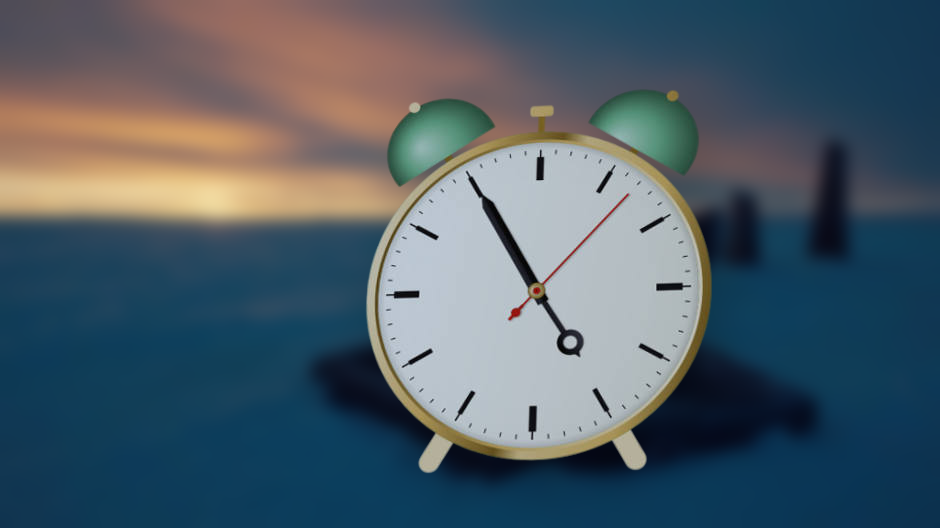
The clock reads {"hour": 4, "minute": 55, "second": 7}
